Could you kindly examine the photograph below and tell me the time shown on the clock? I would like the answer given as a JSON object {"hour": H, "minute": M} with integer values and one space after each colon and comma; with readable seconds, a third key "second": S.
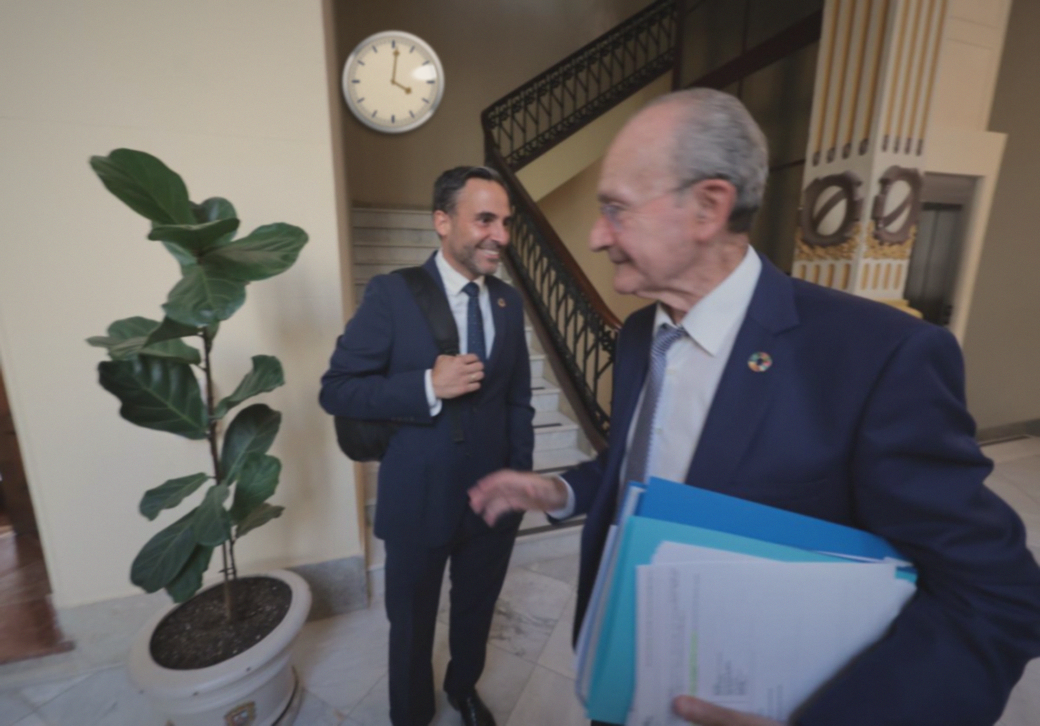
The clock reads {"hour": 4, "minute": 1}
